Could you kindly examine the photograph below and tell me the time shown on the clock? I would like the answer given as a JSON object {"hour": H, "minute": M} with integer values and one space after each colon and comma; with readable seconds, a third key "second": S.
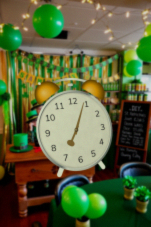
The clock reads {"hour": 7, "minute": 4}
